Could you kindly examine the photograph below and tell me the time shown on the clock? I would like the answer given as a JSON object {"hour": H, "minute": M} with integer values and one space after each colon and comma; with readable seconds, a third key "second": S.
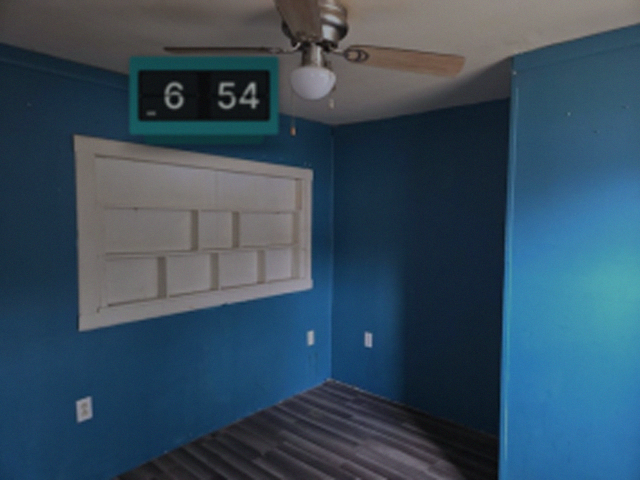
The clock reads {"hour": 6, "minute": 54}
